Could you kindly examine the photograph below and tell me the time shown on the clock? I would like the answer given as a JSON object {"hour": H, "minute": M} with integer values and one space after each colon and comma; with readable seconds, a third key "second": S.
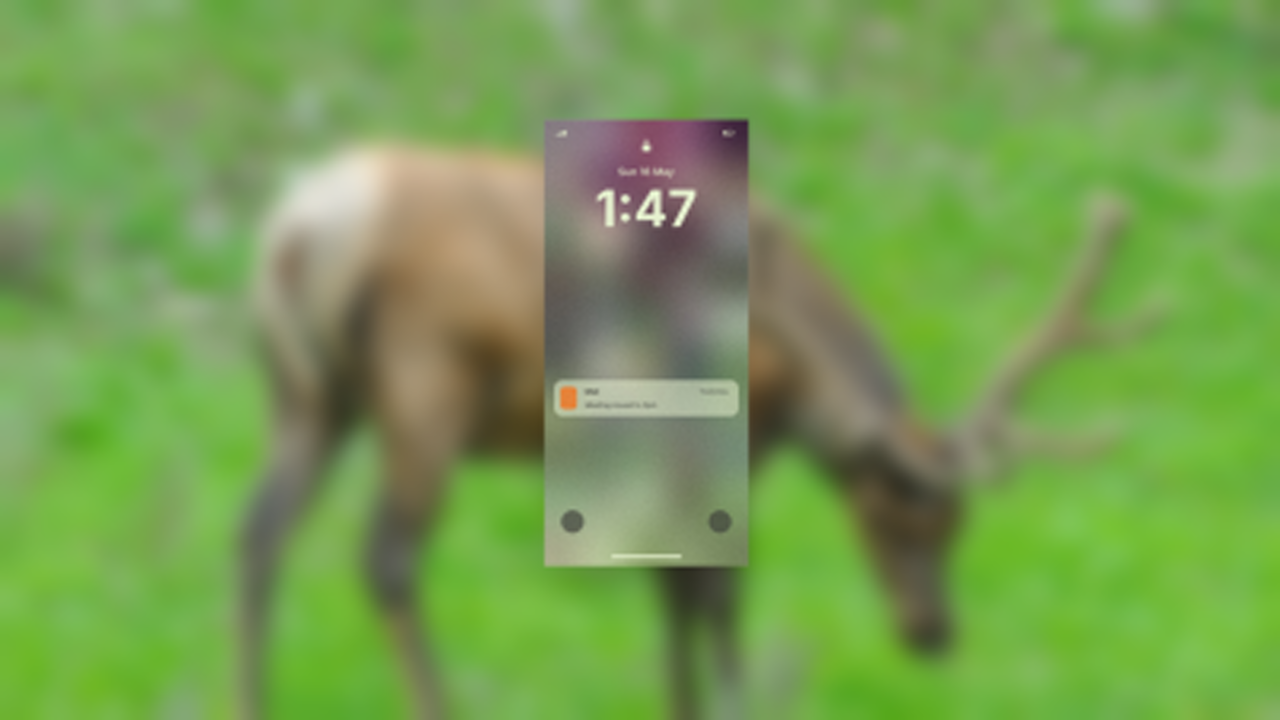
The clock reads {"hour": 1, "minute": 47}
